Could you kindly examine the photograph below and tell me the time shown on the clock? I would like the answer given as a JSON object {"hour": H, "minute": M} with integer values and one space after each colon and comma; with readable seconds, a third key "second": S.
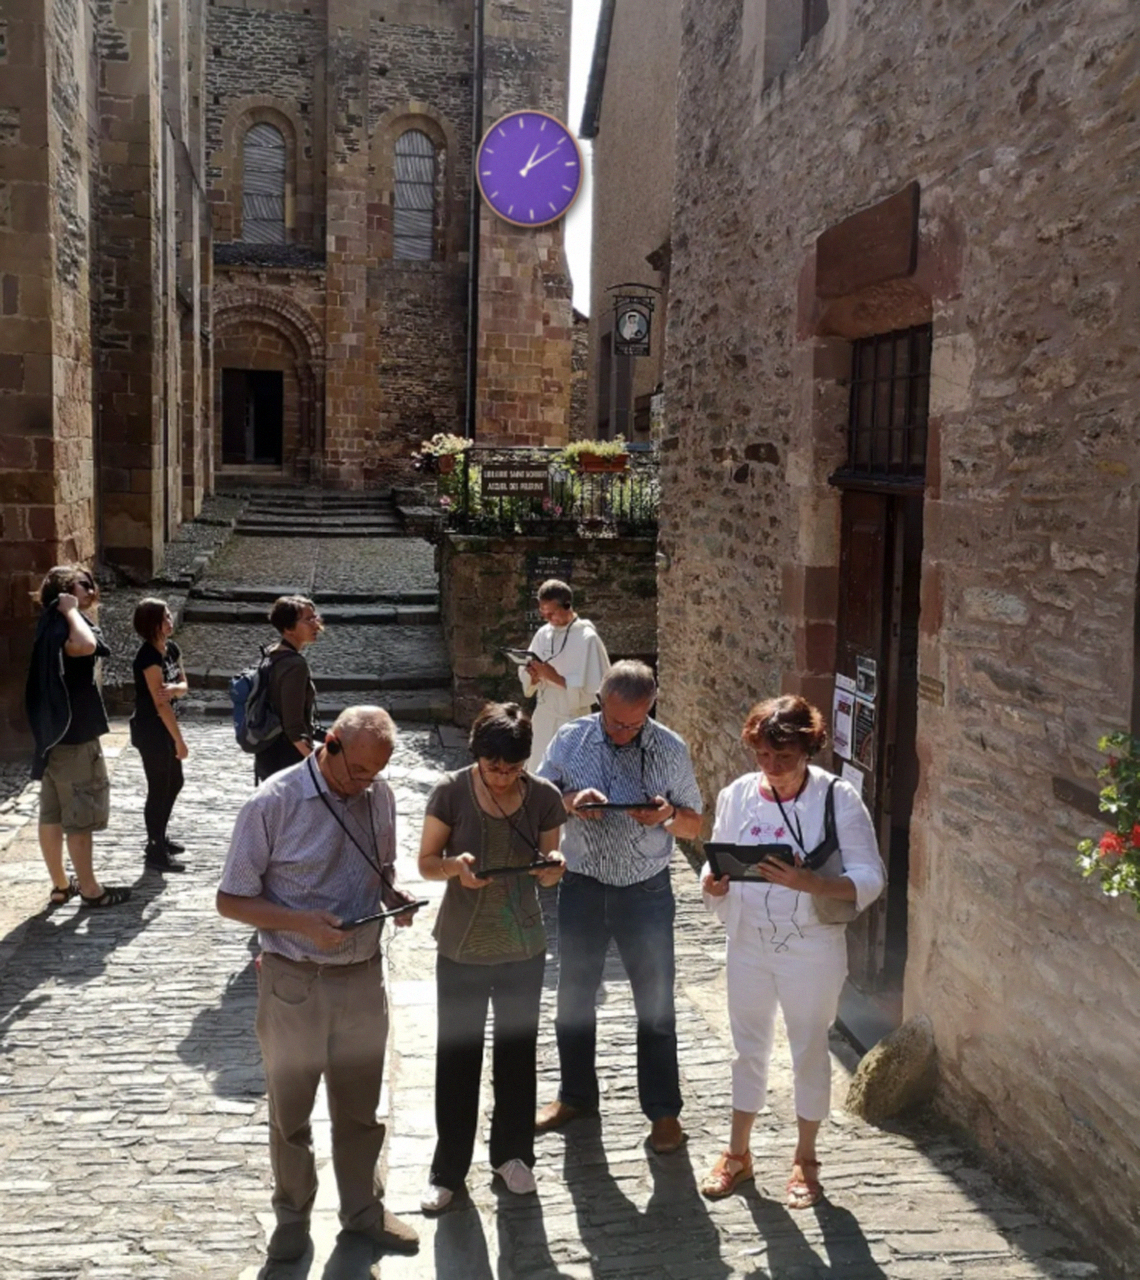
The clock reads {"hour": 1, "minute": 11}
